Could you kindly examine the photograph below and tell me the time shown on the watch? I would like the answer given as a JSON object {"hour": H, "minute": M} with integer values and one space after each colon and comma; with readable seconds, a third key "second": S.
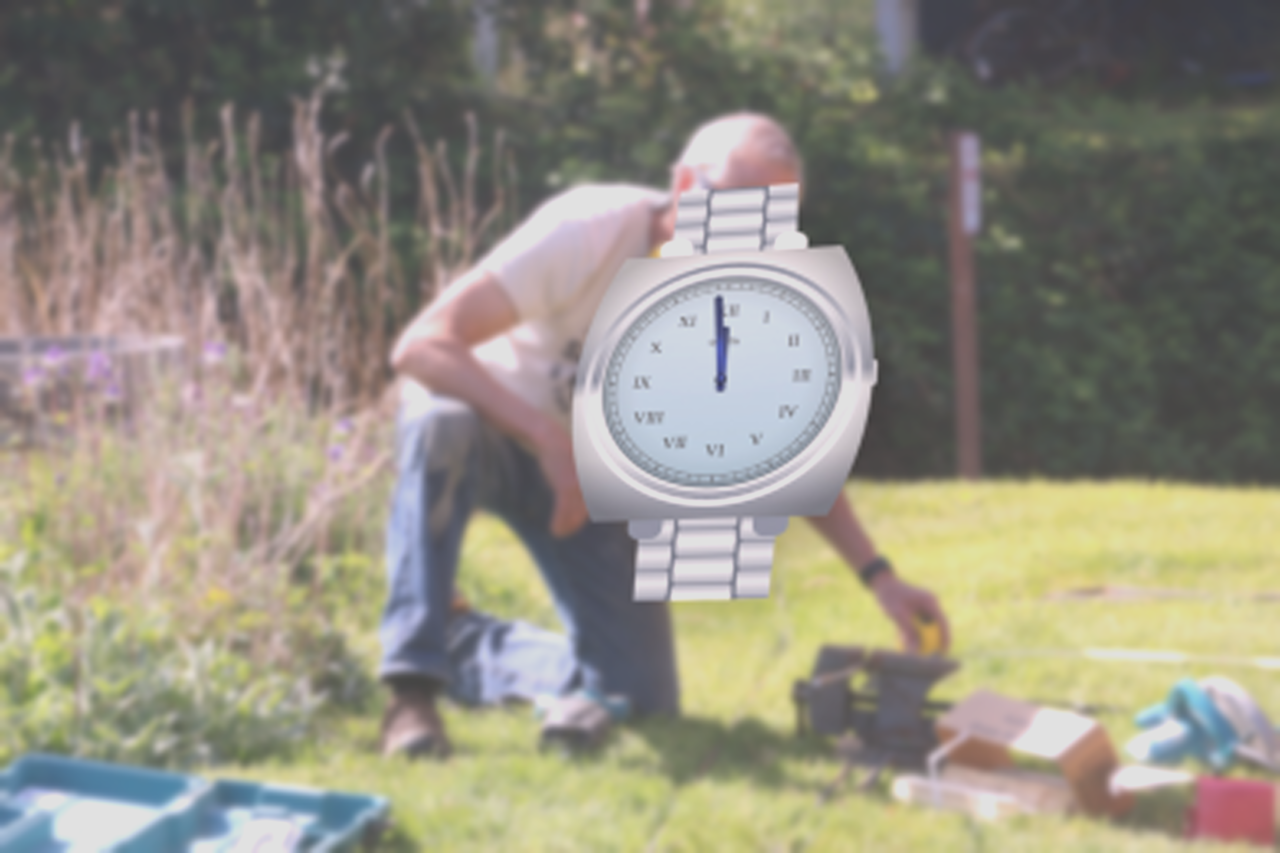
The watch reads {"hour": 11, "minute": 59}
